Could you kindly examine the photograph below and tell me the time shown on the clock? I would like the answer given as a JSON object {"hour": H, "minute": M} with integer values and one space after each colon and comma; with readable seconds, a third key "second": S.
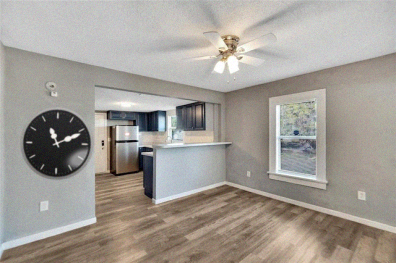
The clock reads {"hour": 11, "minute": 11}
